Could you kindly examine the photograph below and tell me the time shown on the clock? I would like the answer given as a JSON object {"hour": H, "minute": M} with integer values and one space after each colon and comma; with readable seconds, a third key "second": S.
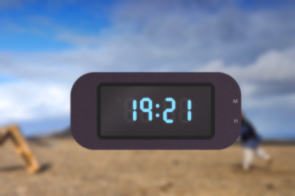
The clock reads {"hour": 19, "minute": 21}
